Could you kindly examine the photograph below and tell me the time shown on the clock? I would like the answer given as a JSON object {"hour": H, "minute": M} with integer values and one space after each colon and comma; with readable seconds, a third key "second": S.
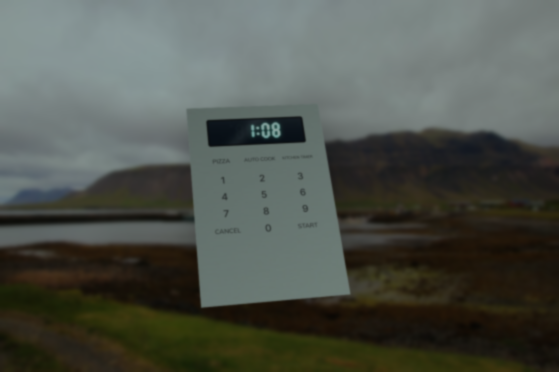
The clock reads {"hour": 1, "minute": 8}
